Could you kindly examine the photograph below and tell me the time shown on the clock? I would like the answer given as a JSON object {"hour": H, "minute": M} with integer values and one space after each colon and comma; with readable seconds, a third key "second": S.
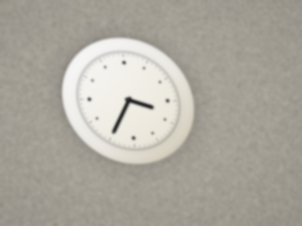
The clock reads {"hour": 3, "minute": 35}
